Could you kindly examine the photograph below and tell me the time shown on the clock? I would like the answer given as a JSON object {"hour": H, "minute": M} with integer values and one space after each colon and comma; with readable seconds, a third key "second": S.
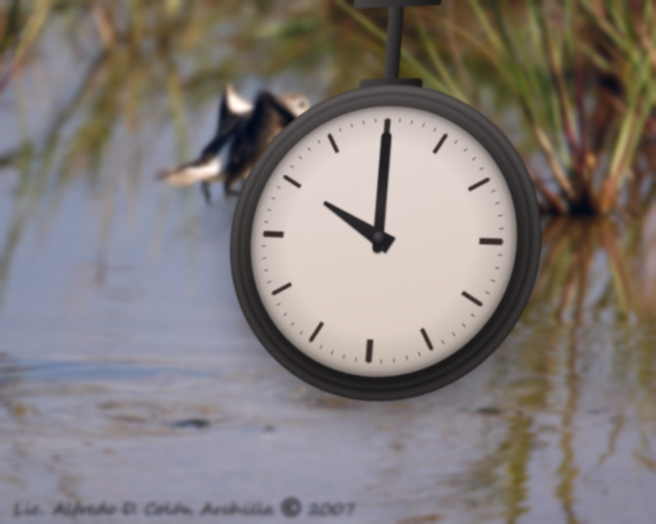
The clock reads {"hour": 10, "minute": 0}
